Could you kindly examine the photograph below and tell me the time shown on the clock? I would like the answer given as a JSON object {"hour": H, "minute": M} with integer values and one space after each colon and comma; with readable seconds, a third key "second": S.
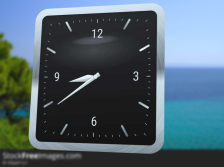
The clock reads {"hour": 8, "minute": 39}
